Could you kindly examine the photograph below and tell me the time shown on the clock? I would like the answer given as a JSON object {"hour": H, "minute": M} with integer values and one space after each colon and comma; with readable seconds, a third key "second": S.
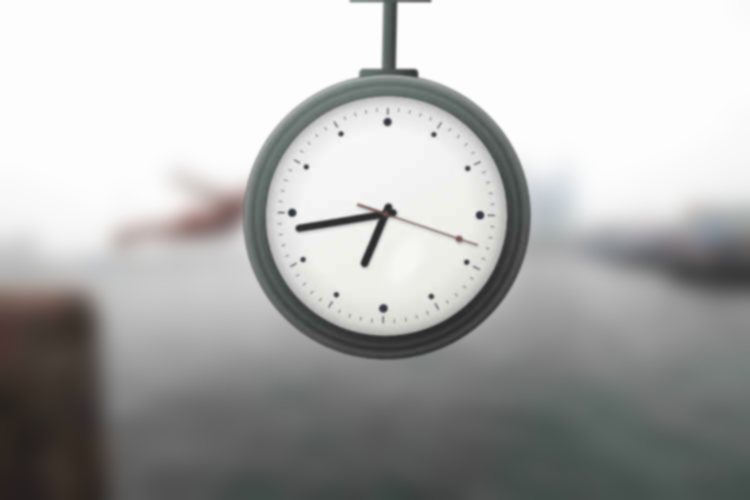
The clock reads {"hour": 6, "minute": 43, "second": 18}
